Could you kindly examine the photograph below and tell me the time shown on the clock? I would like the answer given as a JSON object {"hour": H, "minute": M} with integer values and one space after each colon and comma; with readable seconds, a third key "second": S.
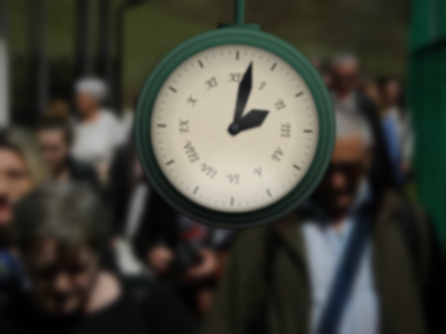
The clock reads {"hour": 2, "minute": 2}
